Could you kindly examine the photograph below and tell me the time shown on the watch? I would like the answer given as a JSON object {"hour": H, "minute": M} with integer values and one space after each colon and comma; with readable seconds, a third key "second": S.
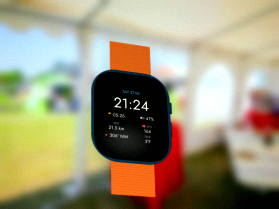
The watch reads {"hour": 21, "minute": 24}
